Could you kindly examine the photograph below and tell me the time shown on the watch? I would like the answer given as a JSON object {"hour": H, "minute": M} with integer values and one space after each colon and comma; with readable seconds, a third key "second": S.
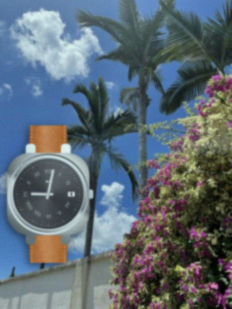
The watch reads {"hour": 9, "minute": 2}
